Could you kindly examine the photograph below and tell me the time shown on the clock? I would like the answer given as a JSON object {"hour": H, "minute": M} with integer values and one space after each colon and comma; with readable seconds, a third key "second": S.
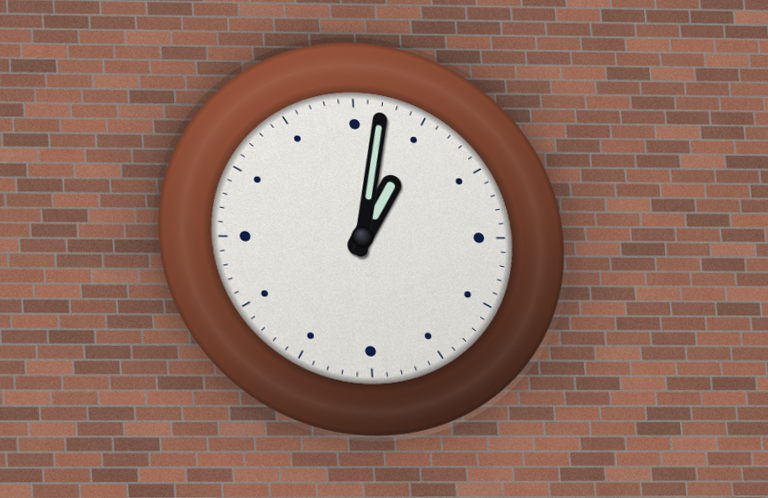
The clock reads {"hour": 1, "minute": 2}
